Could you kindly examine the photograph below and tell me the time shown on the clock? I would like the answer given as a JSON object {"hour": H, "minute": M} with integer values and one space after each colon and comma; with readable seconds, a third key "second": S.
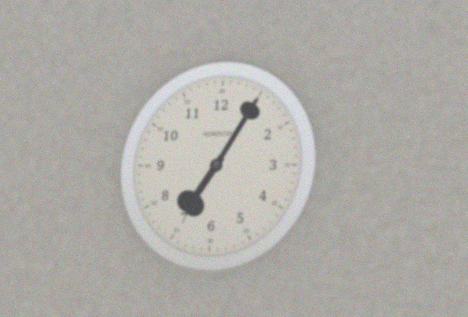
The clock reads {"hour": 7, "minute": 5}
